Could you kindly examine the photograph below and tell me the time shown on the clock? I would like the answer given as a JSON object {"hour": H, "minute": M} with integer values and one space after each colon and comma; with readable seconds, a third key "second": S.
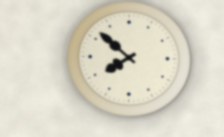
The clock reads {"hour": 7, "minute": 52}
